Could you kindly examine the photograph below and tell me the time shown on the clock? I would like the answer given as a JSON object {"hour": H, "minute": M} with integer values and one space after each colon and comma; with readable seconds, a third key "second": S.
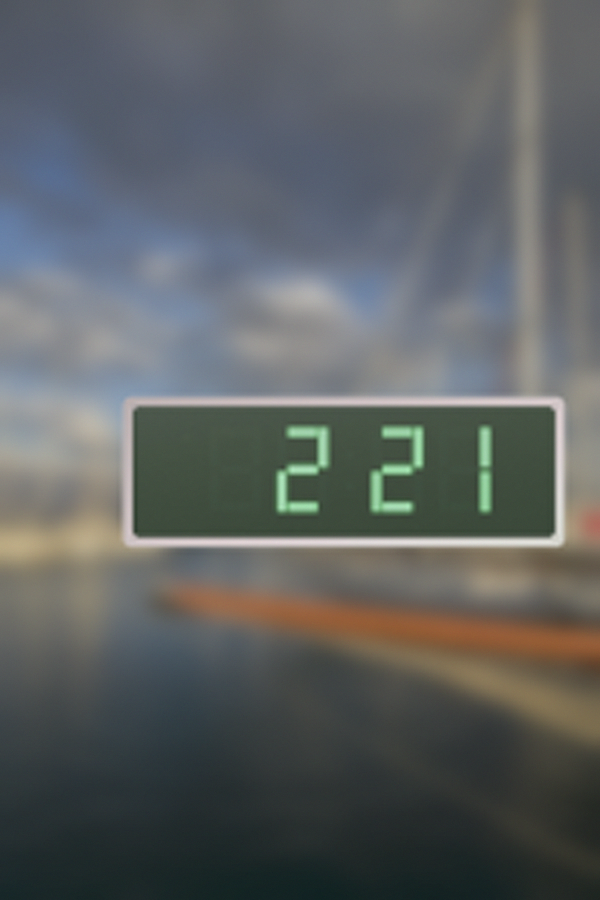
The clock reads {"hour": 2, "minute": 21}
